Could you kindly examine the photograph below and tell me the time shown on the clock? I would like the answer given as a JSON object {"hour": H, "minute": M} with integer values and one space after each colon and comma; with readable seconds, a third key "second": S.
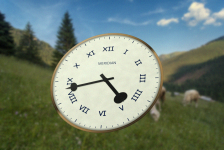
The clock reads {"hour": 4, "minute": 43}
